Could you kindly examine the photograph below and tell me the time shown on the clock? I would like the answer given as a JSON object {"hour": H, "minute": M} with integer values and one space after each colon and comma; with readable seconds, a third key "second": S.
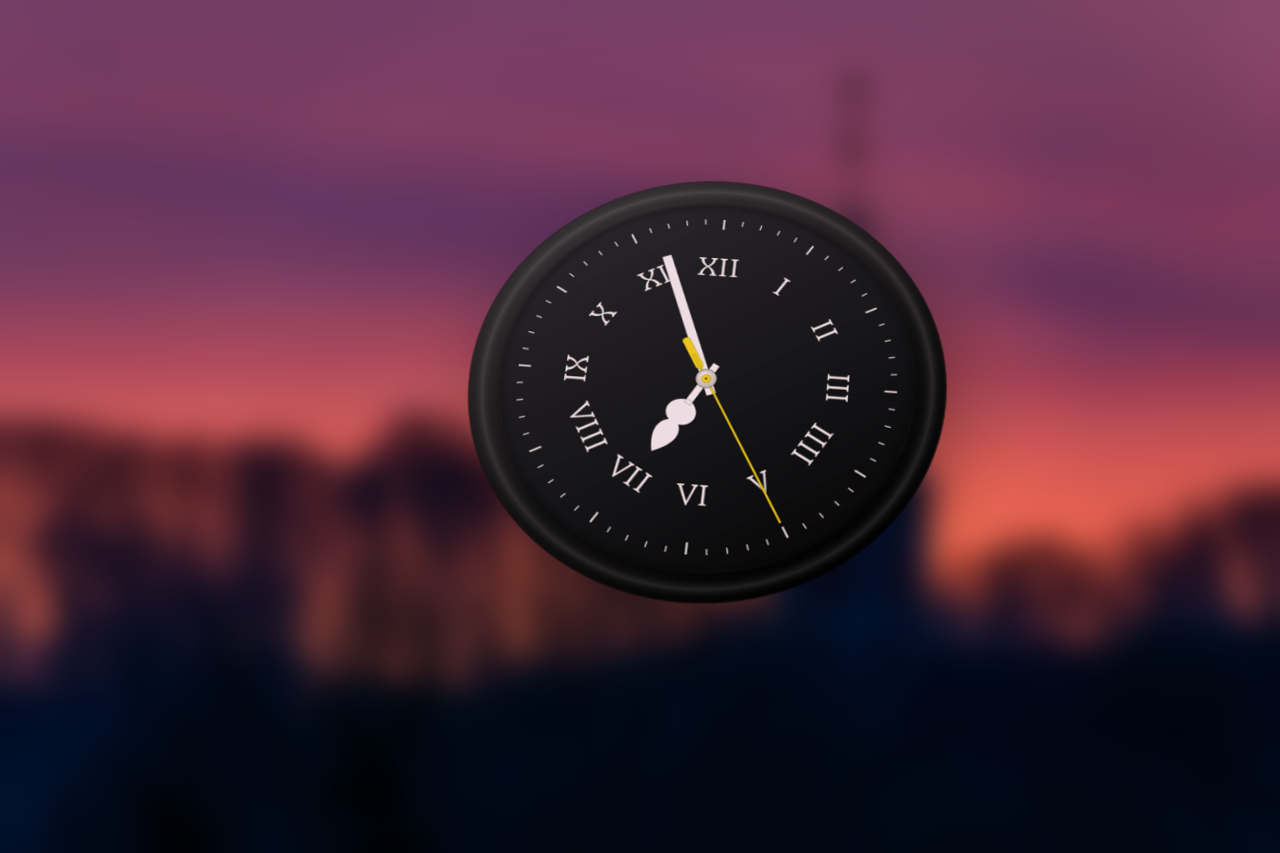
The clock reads {"hour": 6, "minute": 56, "second": 25}
